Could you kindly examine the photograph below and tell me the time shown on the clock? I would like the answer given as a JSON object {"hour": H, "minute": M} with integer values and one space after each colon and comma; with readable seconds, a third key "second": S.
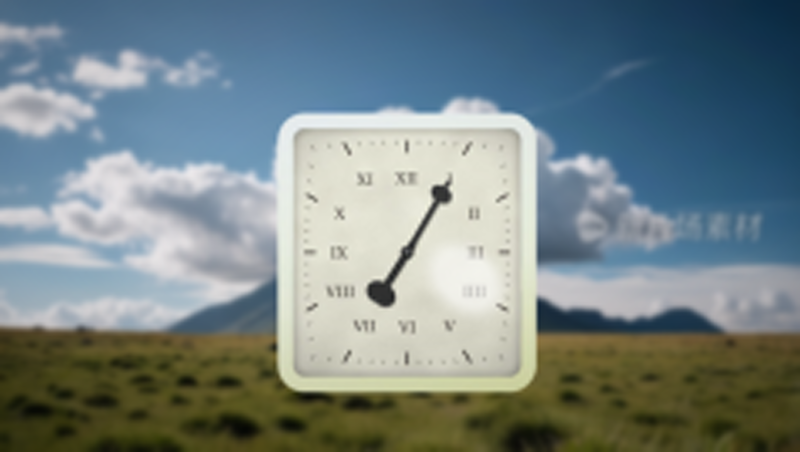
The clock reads {"hour": 7, "minute": 5}
